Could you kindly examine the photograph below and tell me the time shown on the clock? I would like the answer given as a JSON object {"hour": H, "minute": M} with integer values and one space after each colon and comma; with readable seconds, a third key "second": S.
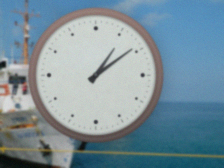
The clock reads {"hour": 1, "minute": 9}
